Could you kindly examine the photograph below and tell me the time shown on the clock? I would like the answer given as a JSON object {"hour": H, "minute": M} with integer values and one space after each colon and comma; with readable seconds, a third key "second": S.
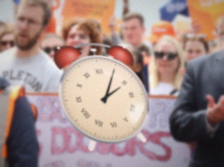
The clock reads {"hour": 2, "minute": 5}
